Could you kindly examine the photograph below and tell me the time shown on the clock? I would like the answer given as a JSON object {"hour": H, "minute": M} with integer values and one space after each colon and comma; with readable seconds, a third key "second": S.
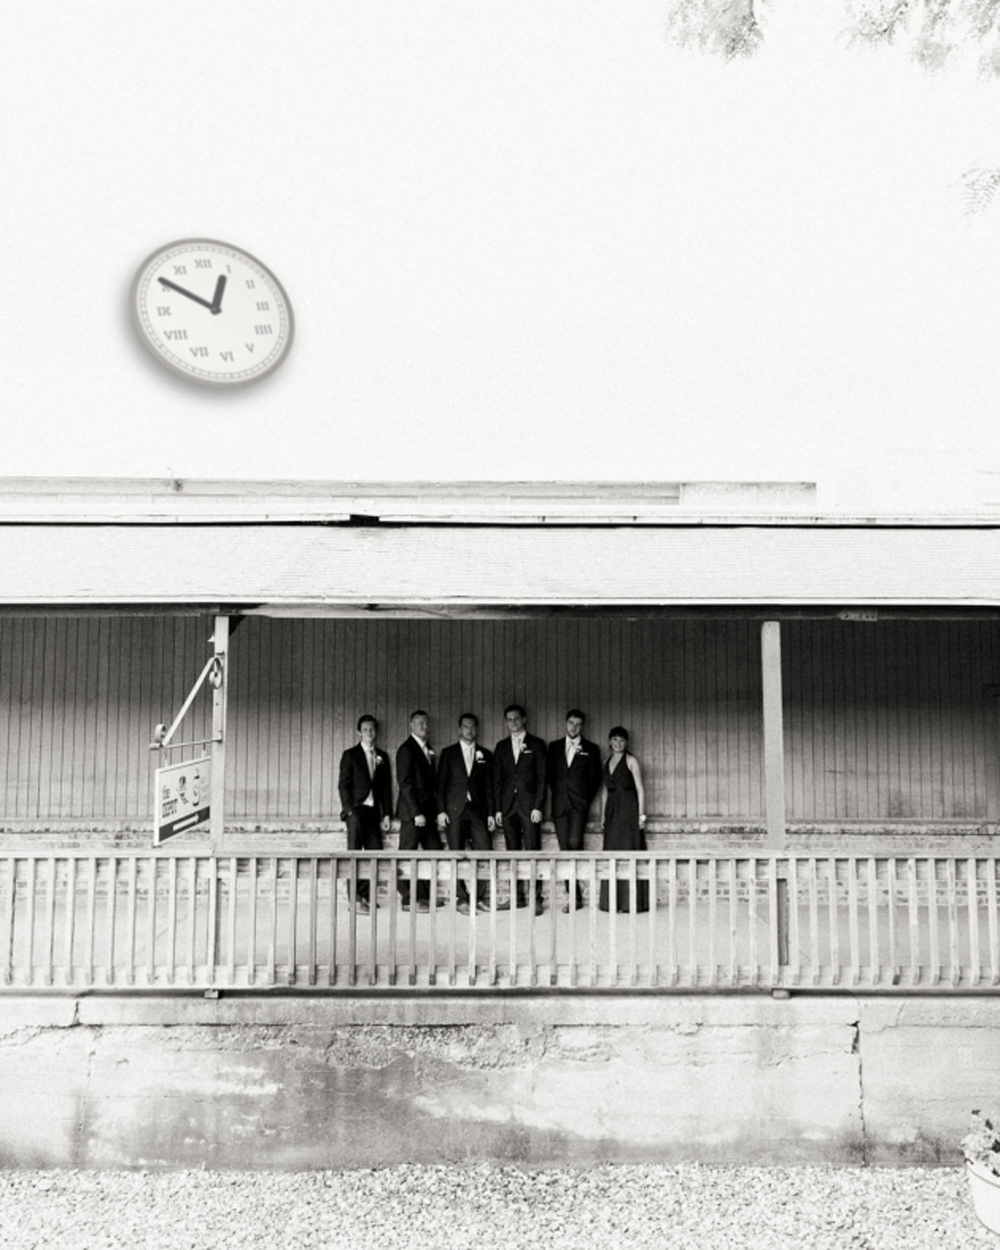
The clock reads {"hour": 12, "minute": 51}
